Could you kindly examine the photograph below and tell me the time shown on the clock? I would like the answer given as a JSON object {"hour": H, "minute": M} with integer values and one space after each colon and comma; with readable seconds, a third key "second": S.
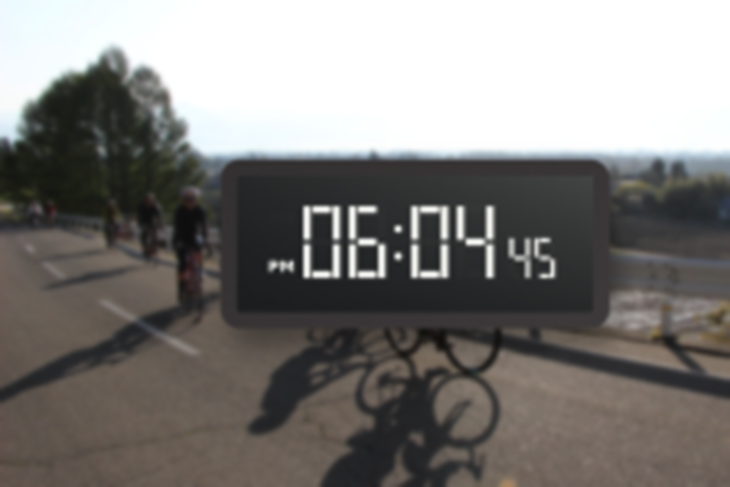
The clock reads {"hour": 6, "minute": 4, "second": 45}
